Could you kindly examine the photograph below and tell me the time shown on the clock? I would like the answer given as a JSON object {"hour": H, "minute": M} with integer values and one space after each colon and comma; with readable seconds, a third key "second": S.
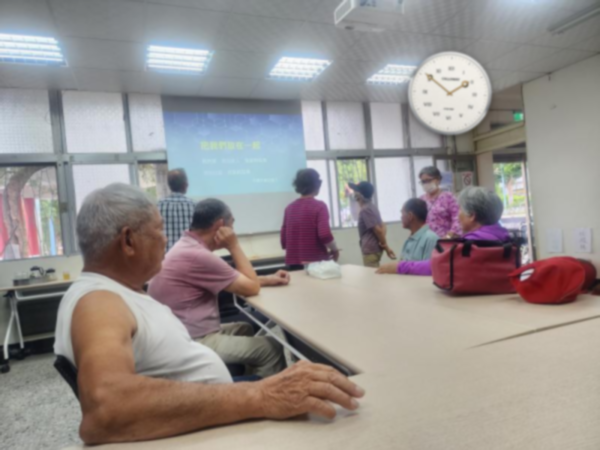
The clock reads {"hour": 1, "minute": 51}
